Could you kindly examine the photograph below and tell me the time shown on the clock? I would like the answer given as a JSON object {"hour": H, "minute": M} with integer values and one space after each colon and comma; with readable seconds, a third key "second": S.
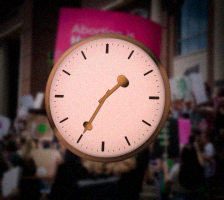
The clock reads {"hour": 1, "minute": 35}
